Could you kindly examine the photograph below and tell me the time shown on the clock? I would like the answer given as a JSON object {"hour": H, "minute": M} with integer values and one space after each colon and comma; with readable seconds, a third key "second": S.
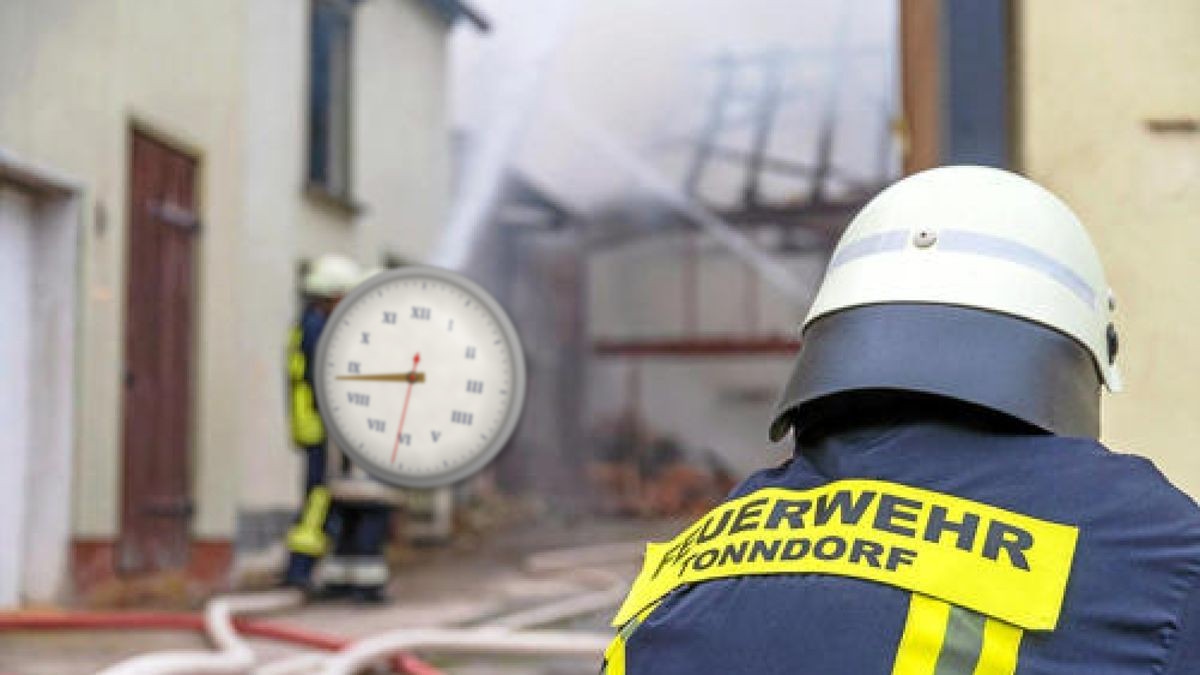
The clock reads {"hour": 8, "minute": 43, "second": 31}
